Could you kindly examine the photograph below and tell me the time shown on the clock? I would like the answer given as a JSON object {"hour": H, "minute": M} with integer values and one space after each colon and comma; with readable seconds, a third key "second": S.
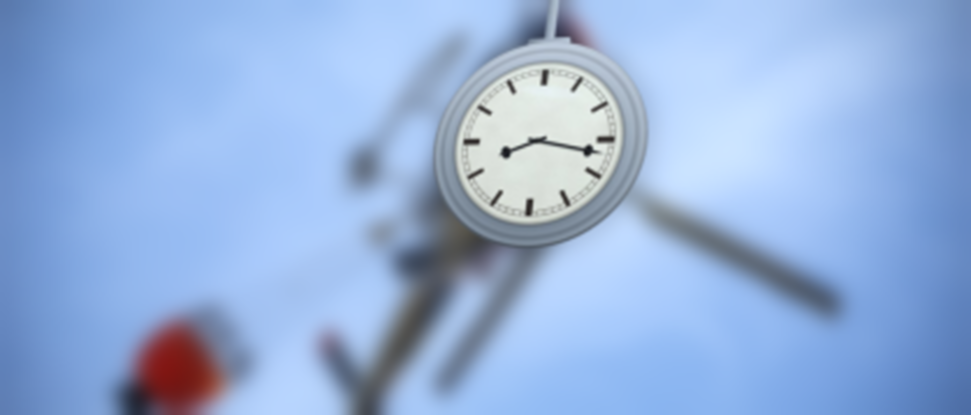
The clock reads {"hour": 8, "minute": 17}
